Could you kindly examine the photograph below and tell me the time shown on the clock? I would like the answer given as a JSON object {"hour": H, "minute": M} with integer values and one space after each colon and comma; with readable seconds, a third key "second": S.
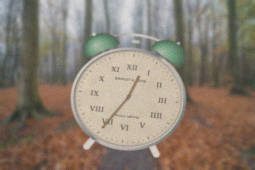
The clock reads {"hour": 12, "minute": 35}
